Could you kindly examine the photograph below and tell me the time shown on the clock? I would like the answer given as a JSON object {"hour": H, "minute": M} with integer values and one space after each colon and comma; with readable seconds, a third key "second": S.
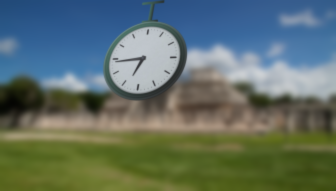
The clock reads {"hour": 6, "minute": 44}
